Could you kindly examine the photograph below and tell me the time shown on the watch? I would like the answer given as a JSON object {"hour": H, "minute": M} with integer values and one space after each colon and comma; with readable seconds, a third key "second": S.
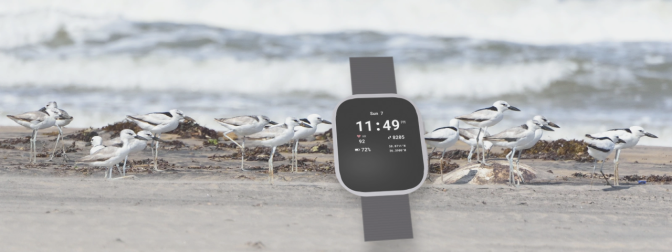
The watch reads {"hour": 11, "minute": 49}
